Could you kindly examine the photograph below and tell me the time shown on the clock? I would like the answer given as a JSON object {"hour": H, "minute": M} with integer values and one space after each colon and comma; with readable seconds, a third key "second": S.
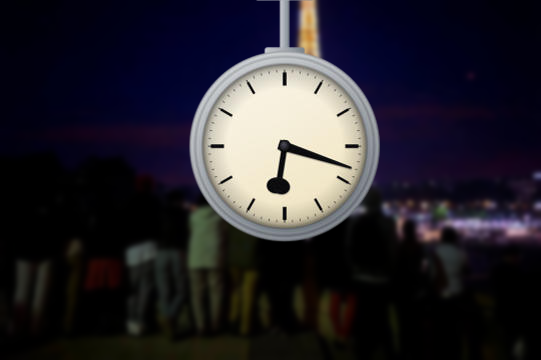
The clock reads {"hour": 6, "minute": 18}
